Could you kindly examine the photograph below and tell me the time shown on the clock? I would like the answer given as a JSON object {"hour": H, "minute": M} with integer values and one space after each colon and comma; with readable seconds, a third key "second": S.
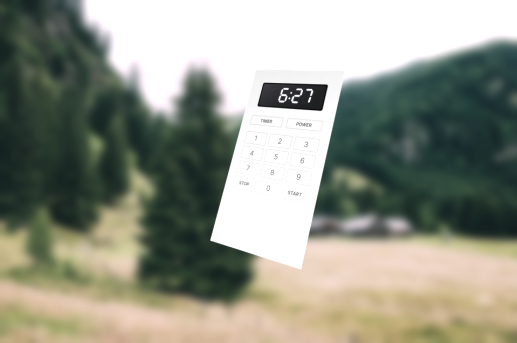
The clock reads {"hour": 6, "minute": 27}
